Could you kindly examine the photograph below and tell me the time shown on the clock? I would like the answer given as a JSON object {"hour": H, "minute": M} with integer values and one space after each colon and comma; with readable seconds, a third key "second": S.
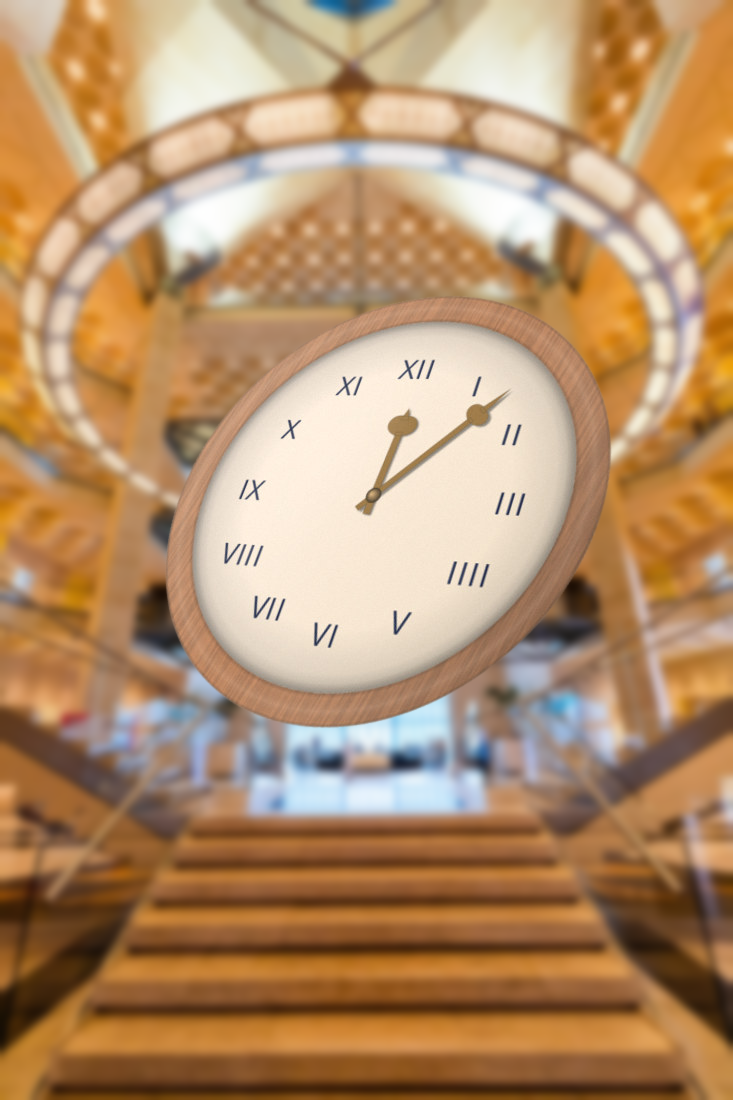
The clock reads {"hour": 12, "minute": 7}
